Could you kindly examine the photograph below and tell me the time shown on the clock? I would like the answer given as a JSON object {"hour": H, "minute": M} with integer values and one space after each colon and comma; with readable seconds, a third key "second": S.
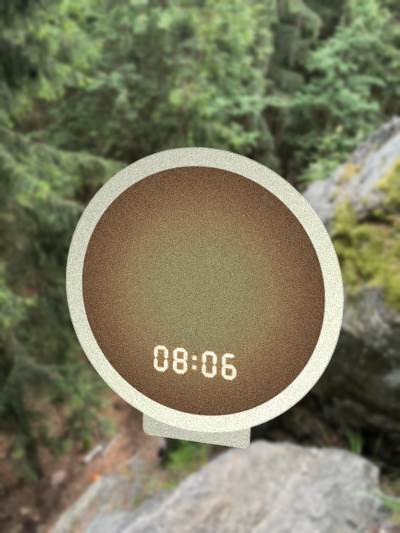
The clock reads {"hour": 8, "minute": 6}
